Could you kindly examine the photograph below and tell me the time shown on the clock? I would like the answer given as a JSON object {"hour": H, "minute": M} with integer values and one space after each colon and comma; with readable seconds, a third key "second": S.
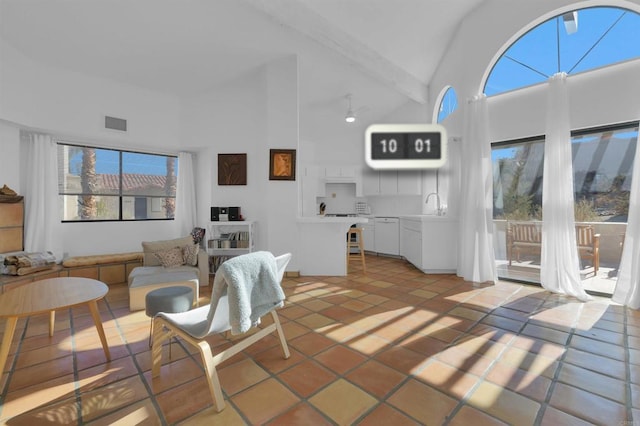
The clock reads {"hour": 10, "minute": 1}
